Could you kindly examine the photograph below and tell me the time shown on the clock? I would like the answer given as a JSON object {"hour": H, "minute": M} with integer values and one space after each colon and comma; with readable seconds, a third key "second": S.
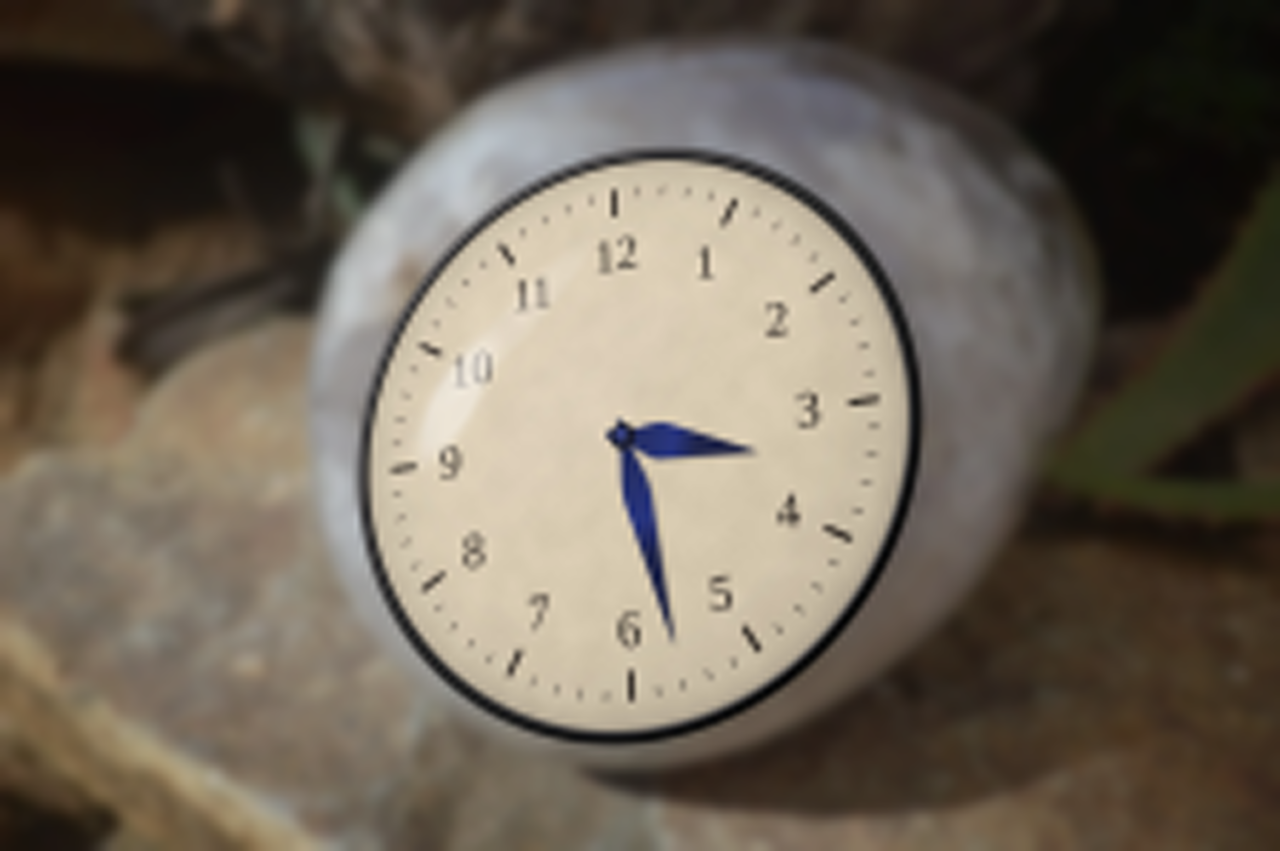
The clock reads {"hour": 3, "minute": 28}
